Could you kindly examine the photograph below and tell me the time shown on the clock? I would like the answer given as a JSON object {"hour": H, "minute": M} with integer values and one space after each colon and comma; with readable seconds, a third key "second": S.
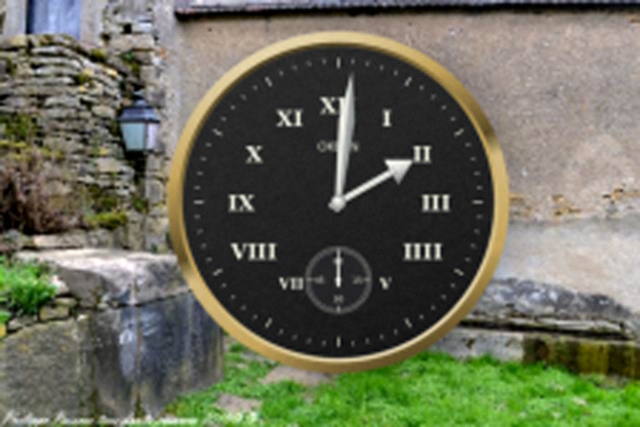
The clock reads {"hour": 2, "minute": 1}
